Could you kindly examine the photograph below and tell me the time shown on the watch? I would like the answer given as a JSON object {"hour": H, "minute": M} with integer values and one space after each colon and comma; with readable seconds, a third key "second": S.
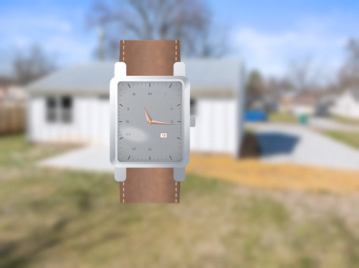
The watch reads {"hour": 11, "minute": 16}
